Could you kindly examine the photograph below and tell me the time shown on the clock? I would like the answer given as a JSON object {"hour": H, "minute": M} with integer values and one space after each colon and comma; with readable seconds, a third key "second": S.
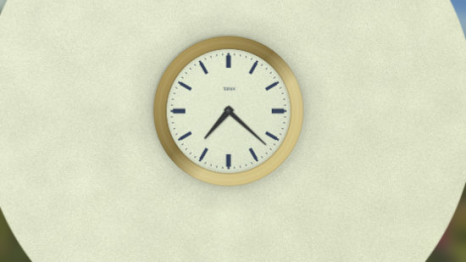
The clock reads {"hour": 7, "minute": 22}
